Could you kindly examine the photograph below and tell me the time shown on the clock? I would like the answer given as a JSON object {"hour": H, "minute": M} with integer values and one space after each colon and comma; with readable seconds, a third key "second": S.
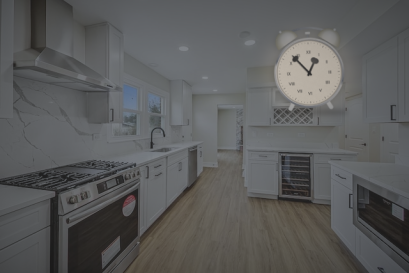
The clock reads {"hour": 12, "minute": 53}
